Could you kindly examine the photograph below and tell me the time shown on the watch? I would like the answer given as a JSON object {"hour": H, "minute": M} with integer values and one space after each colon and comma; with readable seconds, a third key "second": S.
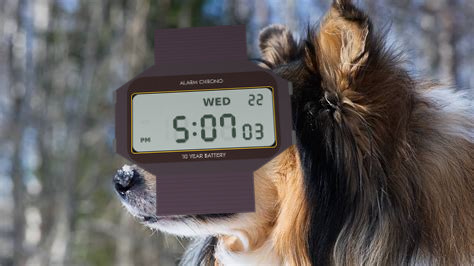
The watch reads {"hour": 5, "minute": 7, "second": 3}
